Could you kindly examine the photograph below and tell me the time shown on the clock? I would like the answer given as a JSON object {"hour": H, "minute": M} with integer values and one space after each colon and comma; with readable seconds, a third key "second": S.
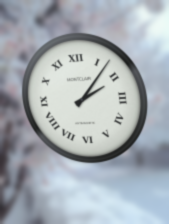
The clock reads {"hour": 2, "minute": 7}
